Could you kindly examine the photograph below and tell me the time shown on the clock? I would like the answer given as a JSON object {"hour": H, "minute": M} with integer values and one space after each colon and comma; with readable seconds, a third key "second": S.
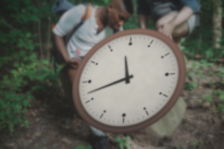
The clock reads {"hour": 11, "minute": 42}
